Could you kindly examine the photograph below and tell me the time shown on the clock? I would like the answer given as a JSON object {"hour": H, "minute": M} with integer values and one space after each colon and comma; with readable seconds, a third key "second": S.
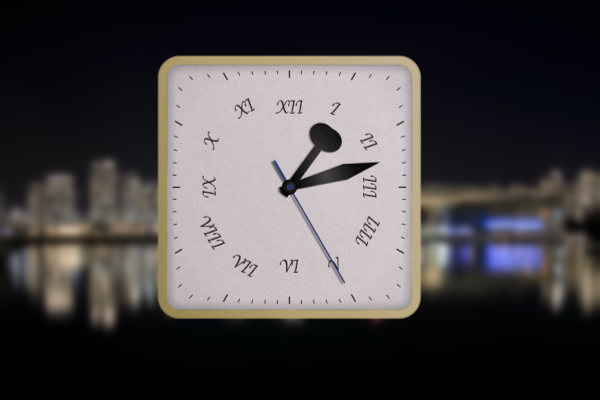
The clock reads {"hour": 1, "minute": 12, "second": 25}
